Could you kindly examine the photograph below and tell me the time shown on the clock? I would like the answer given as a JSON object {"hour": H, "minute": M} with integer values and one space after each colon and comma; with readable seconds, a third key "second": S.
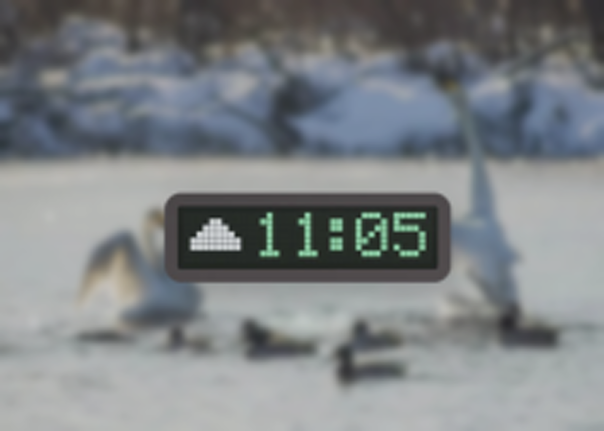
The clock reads {"hour": 11, "minute": 5}
